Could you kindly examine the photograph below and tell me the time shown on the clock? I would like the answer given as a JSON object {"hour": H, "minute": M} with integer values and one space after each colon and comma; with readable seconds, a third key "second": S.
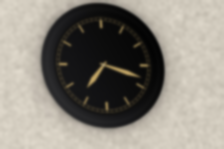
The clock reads {"hour": 7, "minute": 18}
